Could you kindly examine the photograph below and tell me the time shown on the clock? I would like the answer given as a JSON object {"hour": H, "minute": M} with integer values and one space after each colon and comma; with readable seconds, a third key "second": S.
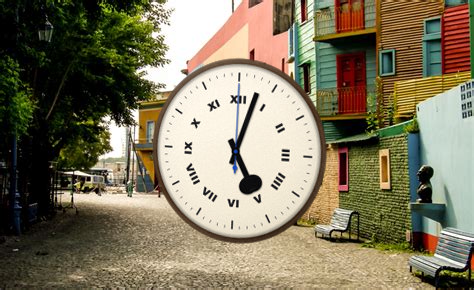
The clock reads {"hour": 5, "minute": 3, "second": 0}
